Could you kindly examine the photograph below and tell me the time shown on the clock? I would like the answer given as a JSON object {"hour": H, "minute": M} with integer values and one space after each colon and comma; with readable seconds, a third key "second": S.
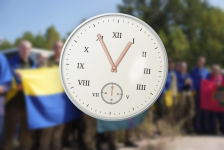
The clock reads {"hour": 12, "minute": 55}
